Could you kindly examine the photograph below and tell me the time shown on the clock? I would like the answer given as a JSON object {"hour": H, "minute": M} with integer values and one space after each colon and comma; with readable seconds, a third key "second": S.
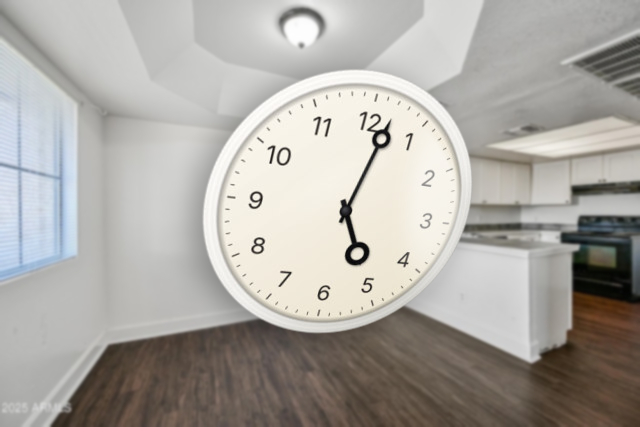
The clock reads {"hour": 5, "minute": 2}
